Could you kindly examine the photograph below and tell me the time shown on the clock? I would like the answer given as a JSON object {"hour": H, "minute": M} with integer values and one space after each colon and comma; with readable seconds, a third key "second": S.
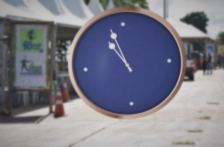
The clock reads {"hour": 10, "minute": 57}
